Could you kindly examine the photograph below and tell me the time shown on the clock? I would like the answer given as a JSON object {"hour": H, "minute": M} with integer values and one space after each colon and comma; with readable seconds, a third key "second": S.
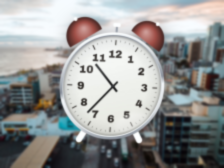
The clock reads {"hour": 10, "minute": 37}
